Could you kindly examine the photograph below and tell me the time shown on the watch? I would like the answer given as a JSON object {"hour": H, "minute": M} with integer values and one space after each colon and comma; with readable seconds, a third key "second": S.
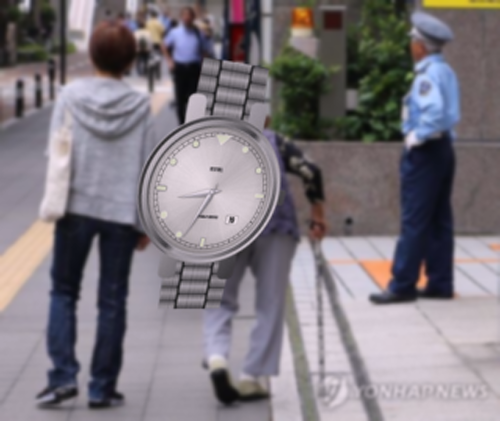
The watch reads {"hour": 8, "minute": 34}
